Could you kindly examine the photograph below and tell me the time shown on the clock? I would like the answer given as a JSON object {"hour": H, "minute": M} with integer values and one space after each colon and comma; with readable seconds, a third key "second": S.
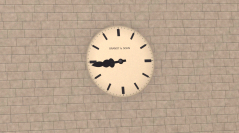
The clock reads {"hour": 8, "minute": 44}
